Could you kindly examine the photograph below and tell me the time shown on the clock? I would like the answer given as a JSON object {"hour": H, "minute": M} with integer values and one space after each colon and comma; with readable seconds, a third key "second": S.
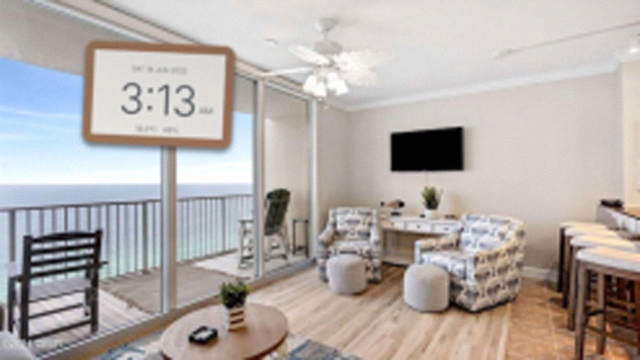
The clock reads {"hour": 3, "minute": 13}
